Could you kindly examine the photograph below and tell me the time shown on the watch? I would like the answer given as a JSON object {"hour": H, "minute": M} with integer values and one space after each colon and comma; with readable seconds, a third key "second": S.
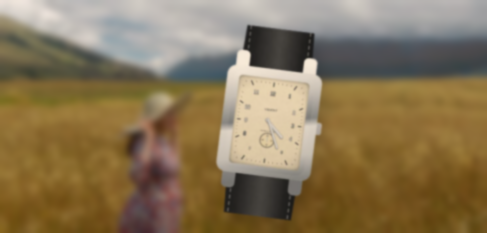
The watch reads {"hour": 4, "minute": 26}
